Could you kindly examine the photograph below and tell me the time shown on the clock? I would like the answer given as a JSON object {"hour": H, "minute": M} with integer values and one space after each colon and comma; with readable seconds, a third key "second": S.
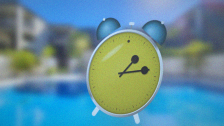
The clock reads {"hour": 1, "minute": 13}
